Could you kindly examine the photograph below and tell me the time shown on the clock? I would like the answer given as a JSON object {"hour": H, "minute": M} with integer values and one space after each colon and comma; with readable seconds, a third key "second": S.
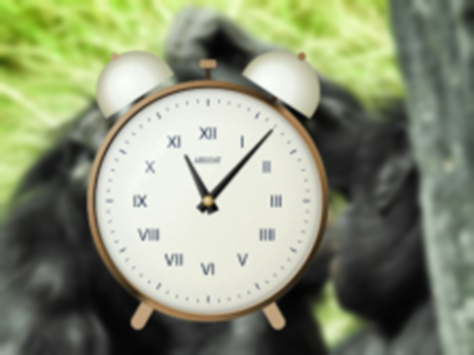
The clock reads {"hour": 11, "minute": 7}
